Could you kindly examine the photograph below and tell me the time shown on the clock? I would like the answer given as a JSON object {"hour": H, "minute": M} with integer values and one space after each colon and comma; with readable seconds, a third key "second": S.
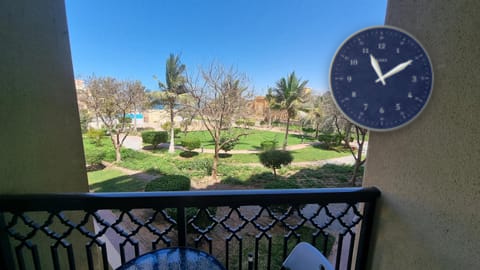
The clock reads {"hour": 11, "minute": 10}
